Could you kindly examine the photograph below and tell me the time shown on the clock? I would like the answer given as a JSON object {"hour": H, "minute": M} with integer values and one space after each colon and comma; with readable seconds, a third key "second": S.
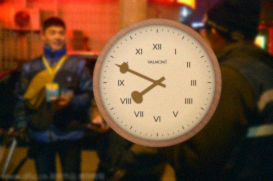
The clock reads {"hour": 7, "minute": 49}
